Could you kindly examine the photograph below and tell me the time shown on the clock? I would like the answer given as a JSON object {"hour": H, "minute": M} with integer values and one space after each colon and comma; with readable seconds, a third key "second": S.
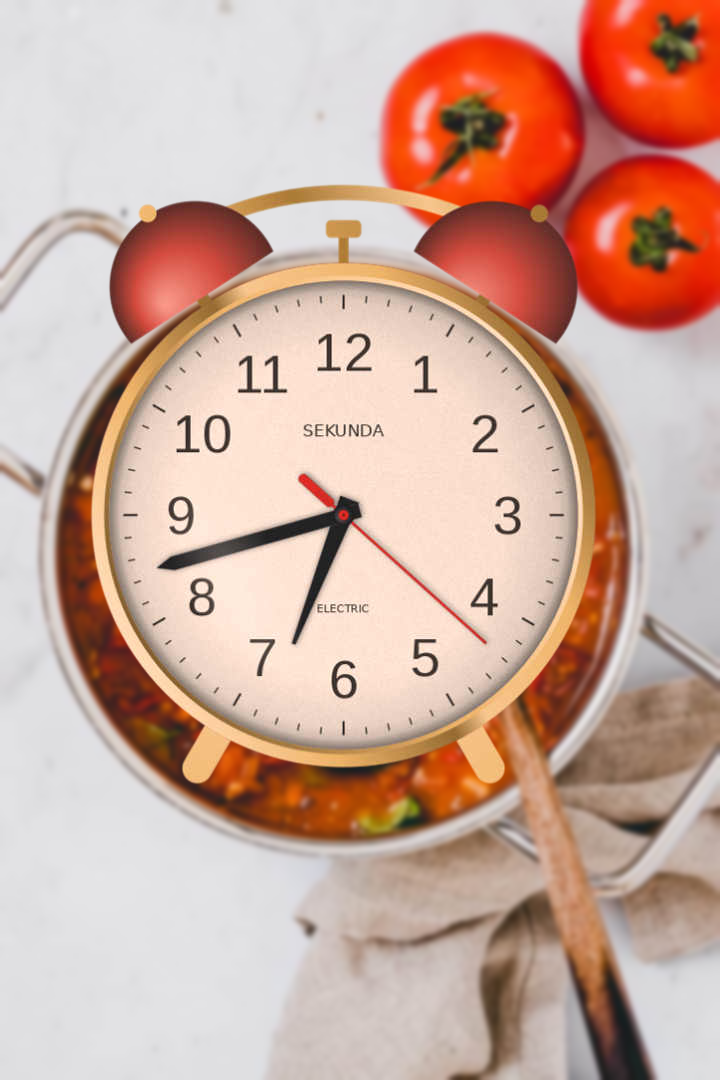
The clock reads {"hour": 6, "minute": 42, "second": 22}
